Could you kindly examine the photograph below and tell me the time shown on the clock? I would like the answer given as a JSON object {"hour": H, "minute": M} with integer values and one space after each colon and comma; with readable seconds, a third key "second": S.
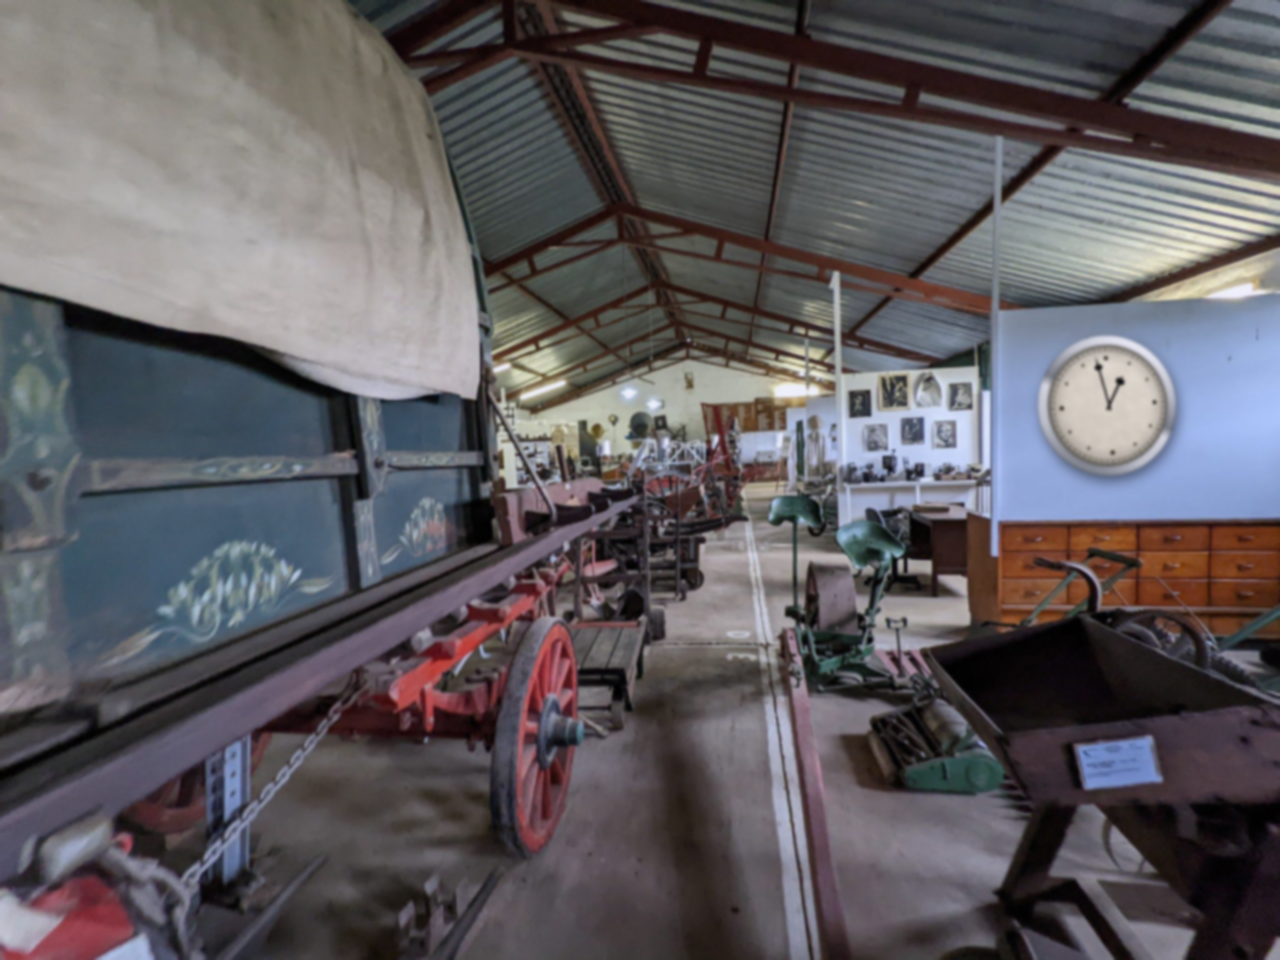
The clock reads {"hour": 12, "minute": 58}
